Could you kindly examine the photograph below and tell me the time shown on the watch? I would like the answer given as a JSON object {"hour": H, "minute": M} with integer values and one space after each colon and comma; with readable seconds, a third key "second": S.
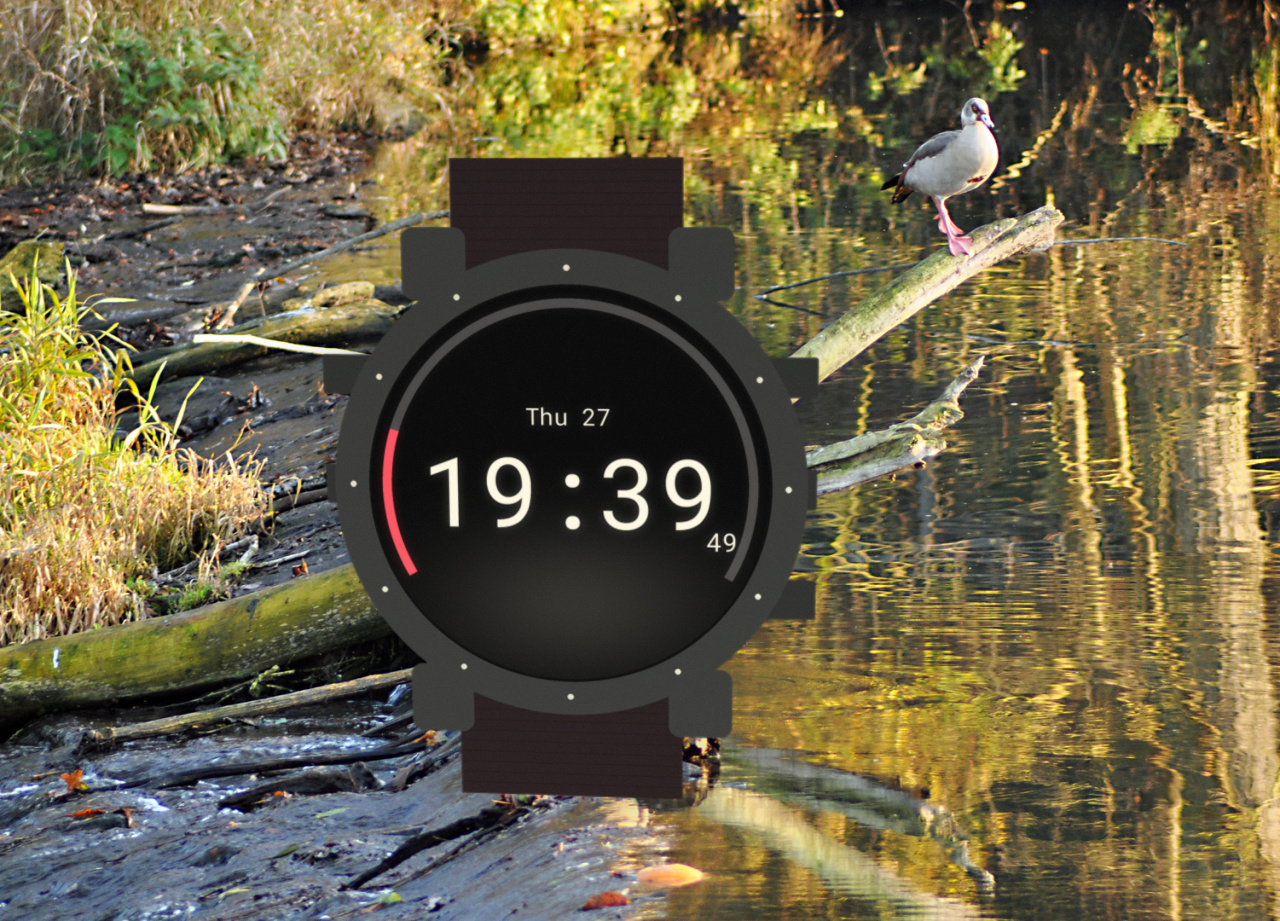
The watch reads {"hour": 19, "minute": 39, "second": 49}
